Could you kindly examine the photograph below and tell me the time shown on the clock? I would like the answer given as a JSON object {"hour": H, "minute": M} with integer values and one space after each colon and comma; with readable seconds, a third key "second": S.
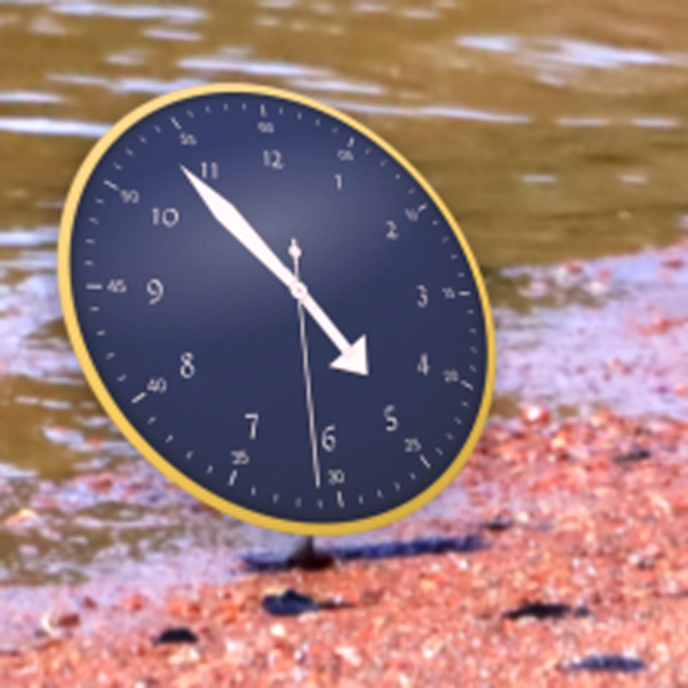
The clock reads {"hour": 4, "minute": 53, "second": 31}
